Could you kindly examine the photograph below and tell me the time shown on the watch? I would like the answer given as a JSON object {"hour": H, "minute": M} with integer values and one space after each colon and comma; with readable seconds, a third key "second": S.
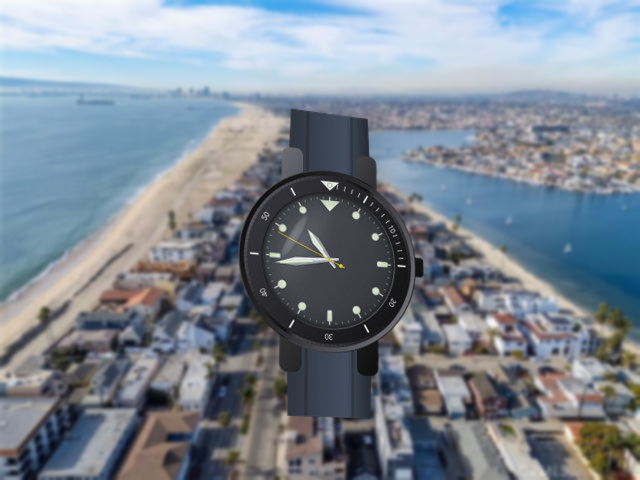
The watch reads {"hour": 10, "minute": 43, "second": 49}
